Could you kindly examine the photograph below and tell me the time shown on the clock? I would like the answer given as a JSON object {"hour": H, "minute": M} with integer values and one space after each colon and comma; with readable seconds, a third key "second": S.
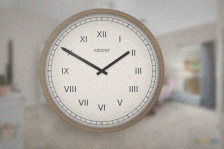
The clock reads {"hour": 1, "minute": 50}
